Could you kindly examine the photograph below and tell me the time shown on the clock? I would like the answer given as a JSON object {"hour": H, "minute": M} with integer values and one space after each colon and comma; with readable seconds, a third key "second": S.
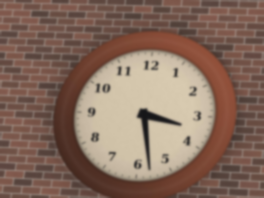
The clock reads {"hour": 3, "minute": 28}
